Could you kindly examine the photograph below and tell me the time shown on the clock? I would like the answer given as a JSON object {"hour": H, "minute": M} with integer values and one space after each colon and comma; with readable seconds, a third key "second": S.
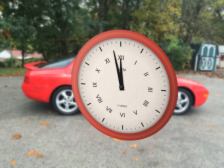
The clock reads {"hour": 11, "minute": 58}
